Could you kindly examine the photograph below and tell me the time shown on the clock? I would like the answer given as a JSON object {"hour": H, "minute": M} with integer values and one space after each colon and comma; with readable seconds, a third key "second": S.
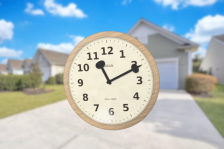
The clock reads {"hour": 11, "minute": 11}
